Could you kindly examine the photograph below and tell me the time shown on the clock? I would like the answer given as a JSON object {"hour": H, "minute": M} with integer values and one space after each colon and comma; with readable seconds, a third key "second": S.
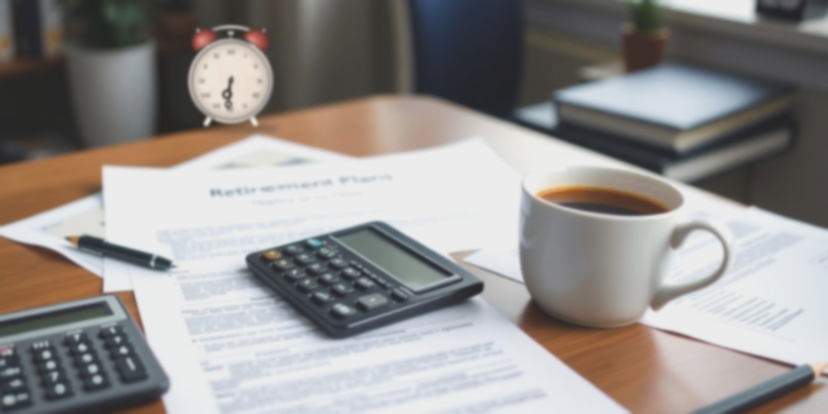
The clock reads {"hour": 6, "minute": 31}
